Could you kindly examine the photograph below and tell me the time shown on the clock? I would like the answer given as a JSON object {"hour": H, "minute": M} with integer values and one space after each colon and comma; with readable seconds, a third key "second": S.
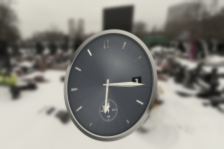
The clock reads {"hour": 6, "minute": 16}
